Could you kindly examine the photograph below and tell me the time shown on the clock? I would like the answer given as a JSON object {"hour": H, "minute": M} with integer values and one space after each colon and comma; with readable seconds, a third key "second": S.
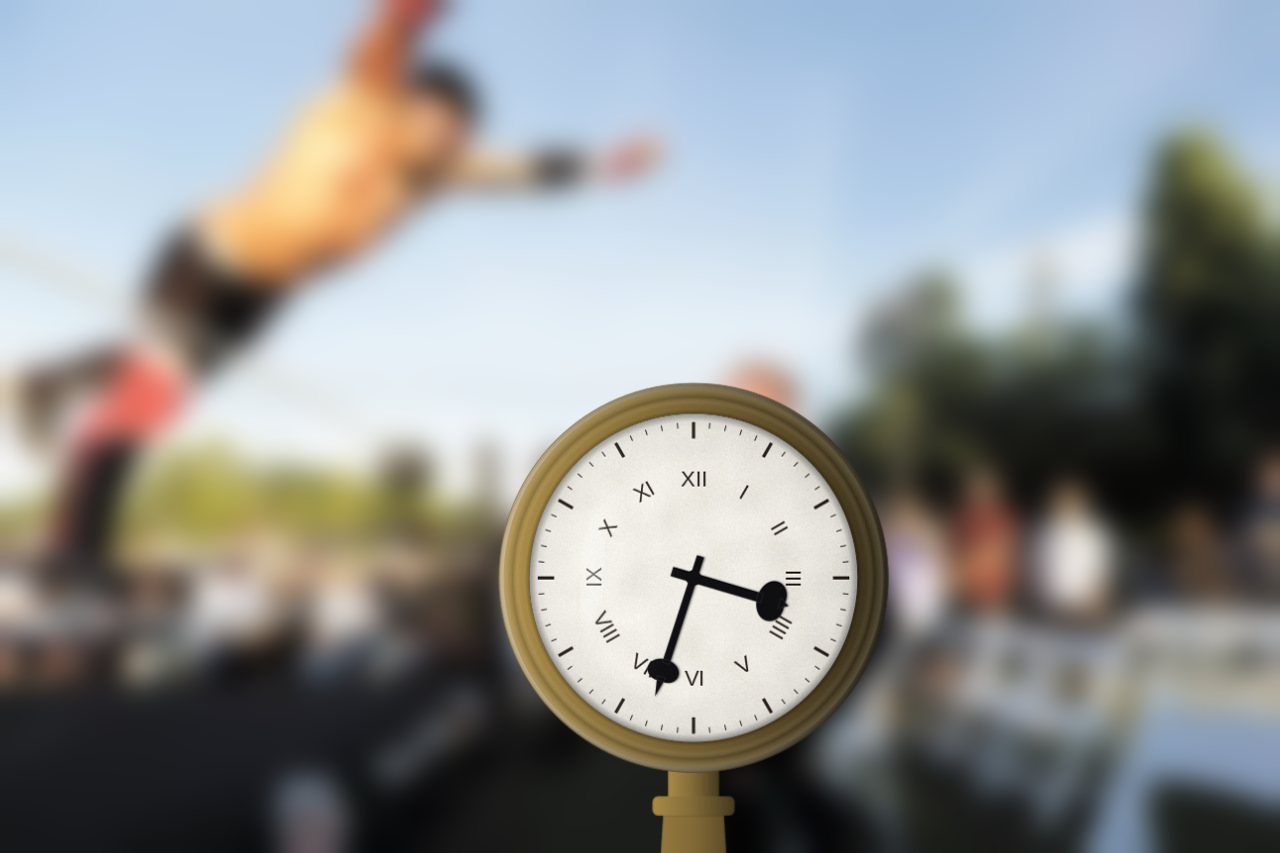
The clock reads {"hour": 3, "minute": 33}
